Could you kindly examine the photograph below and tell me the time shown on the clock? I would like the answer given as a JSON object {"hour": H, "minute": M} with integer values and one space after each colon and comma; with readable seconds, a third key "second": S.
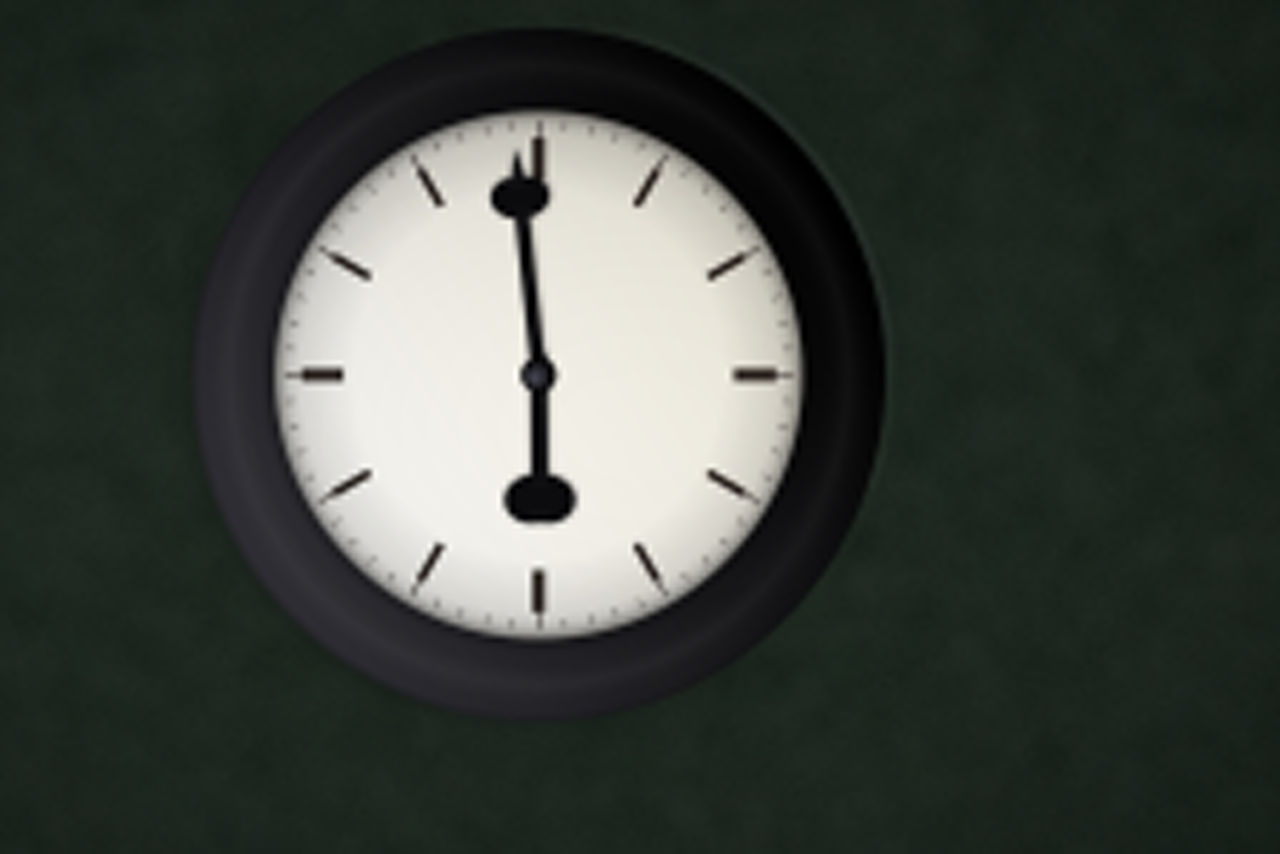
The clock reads {"hour": 5, "minute": 59}
